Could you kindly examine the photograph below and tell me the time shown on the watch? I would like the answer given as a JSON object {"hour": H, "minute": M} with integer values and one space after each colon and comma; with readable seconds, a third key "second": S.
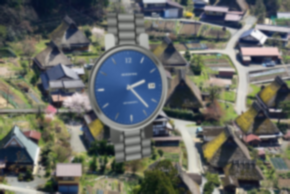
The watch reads {"hour": 2, "minute": 23}
